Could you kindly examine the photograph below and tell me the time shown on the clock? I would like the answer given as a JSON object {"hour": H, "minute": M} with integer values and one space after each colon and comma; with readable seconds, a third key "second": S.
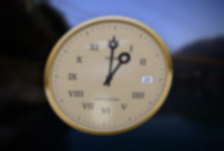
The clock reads {"hour": 1, "minute": 0}
